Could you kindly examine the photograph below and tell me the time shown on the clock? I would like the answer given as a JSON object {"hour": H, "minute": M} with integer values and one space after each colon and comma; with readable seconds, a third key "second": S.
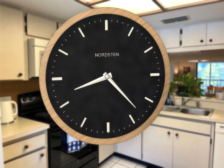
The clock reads {"hour": 8, "minute": 23}
